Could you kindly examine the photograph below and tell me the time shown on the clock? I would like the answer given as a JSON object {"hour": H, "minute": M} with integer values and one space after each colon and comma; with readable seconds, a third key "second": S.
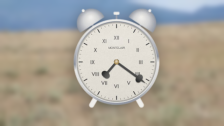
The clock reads {"hour": 7, "minute": 21}
